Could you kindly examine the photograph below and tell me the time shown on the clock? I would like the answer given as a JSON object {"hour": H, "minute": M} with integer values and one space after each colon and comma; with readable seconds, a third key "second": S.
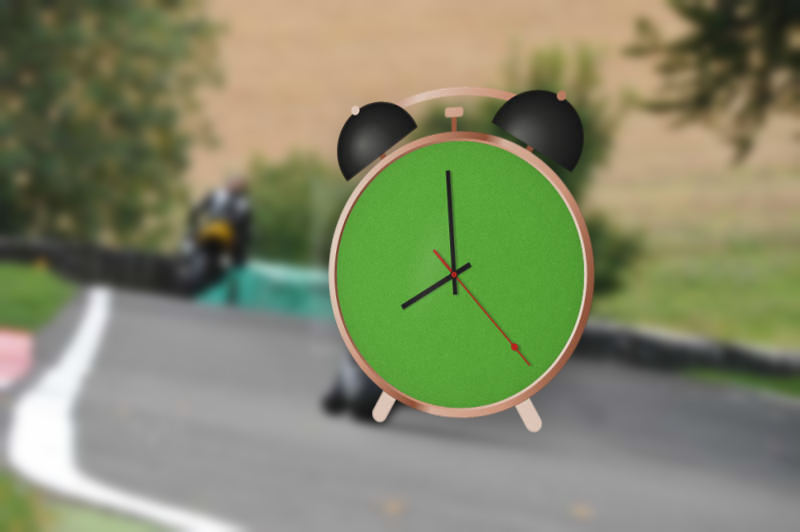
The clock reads {"hour": 7, "minute": 59, "second": 23}
